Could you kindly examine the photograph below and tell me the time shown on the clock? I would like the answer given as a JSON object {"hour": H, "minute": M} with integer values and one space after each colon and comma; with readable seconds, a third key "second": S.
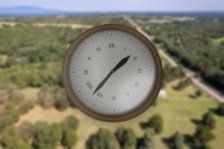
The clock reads {"hour": 1, "minute": 37}
